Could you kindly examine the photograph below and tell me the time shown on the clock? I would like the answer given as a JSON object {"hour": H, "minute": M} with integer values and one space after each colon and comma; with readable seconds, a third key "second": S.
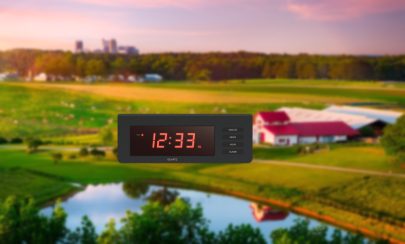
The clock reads {"hour": 12, "minute": 33}
